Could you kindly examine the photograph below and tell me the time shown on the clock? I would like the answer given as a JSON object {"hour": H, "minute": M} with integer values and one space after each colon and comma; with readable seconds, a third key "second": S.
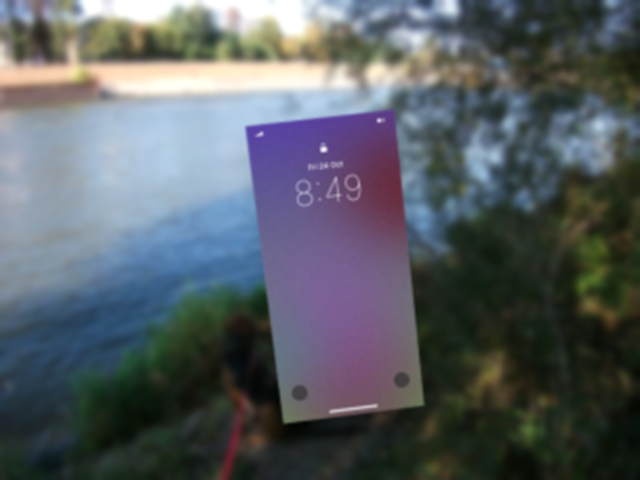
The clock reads {"hour": 8, "minute": 49}
